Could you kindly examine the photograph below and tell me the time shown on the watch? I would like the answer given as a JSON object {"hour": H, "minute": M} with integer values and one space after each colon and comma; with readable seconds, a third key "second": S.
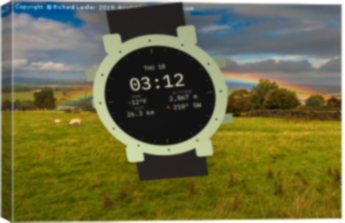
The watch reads {"hour": 3, "minute": 12}
